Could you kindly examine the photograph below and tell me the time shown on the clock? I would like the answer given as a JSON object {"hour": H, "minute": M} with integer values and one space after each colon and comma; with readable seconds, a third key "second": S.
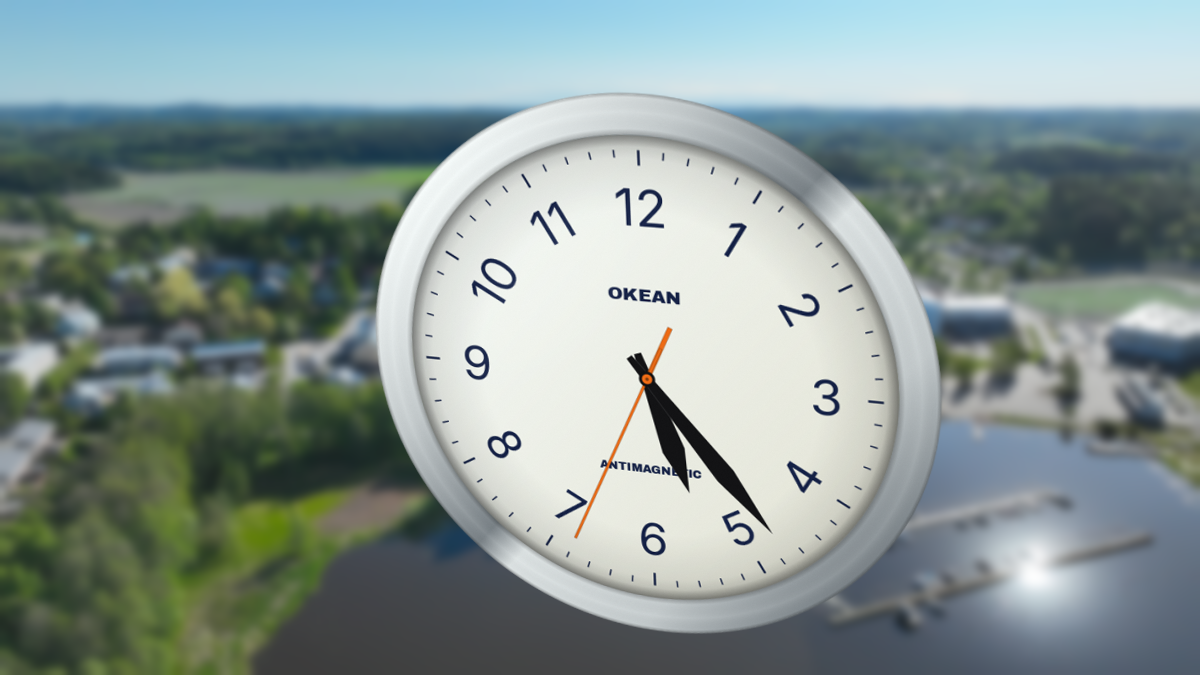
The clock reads {"hour": 5, "minute": 23, "second": 34}
